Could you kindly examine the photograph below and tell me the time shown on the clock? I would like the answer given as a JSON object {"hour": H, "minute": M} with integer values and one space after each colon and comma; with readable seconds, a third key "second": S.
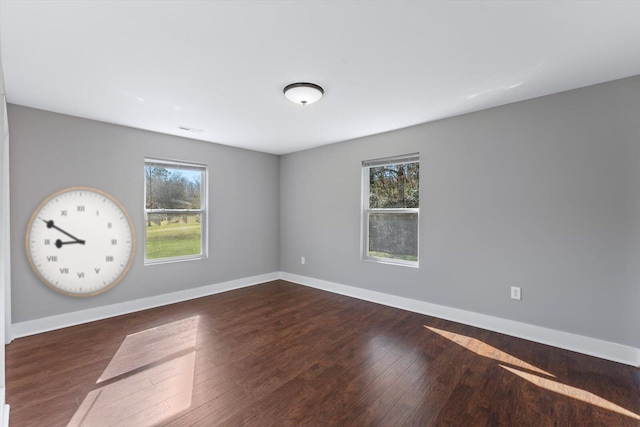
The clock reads {"hour": 8, "minute": 50}
